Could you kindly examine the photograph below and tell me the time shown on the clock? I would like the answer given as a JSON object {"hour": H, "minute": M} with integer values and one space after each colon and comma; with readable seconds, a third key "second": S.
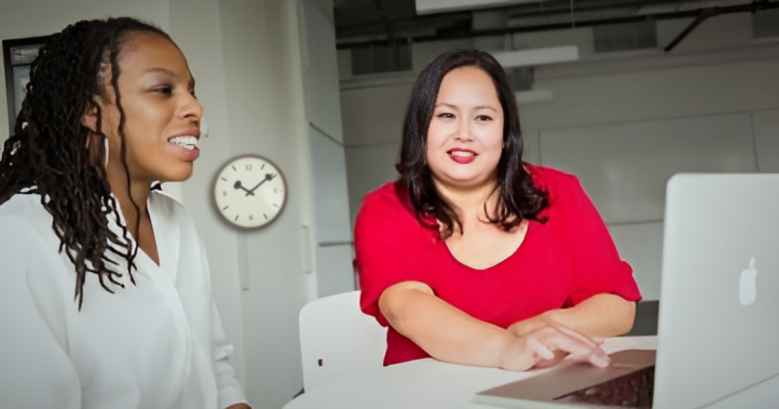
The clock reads {"hour": 10, "minute": 9}
